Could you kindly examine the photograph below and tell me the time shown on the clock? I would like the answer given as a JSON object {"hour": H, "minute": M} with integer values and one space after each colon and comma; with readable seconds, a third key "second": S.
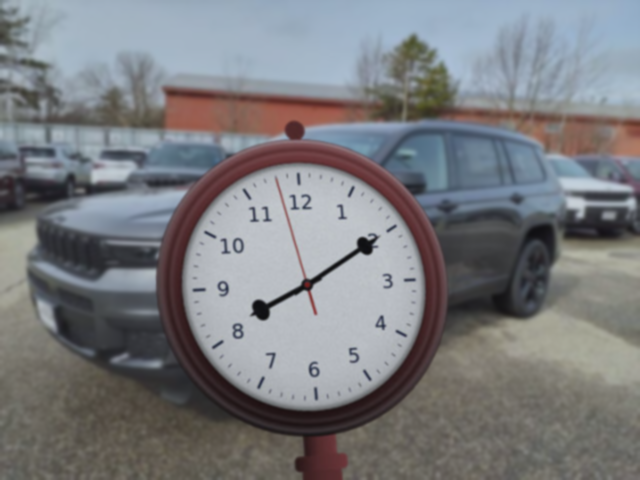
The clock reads {"hour": 8, "minute": 9, "second": 58}
